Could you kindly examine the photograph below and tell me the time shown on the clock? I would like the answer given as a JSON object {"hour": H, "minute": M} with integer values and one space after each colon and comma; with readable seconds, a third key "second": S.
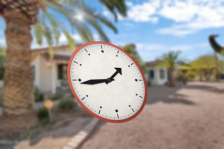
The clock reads {"hour": 1, "minute": 44}
